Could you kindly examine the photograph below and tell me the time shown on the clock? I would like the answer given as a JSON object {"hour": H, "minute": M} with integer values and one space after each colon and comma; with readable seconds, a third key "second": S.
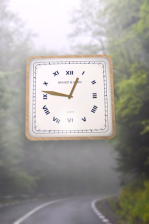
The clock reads {"hour": 12, "minute": 47}
